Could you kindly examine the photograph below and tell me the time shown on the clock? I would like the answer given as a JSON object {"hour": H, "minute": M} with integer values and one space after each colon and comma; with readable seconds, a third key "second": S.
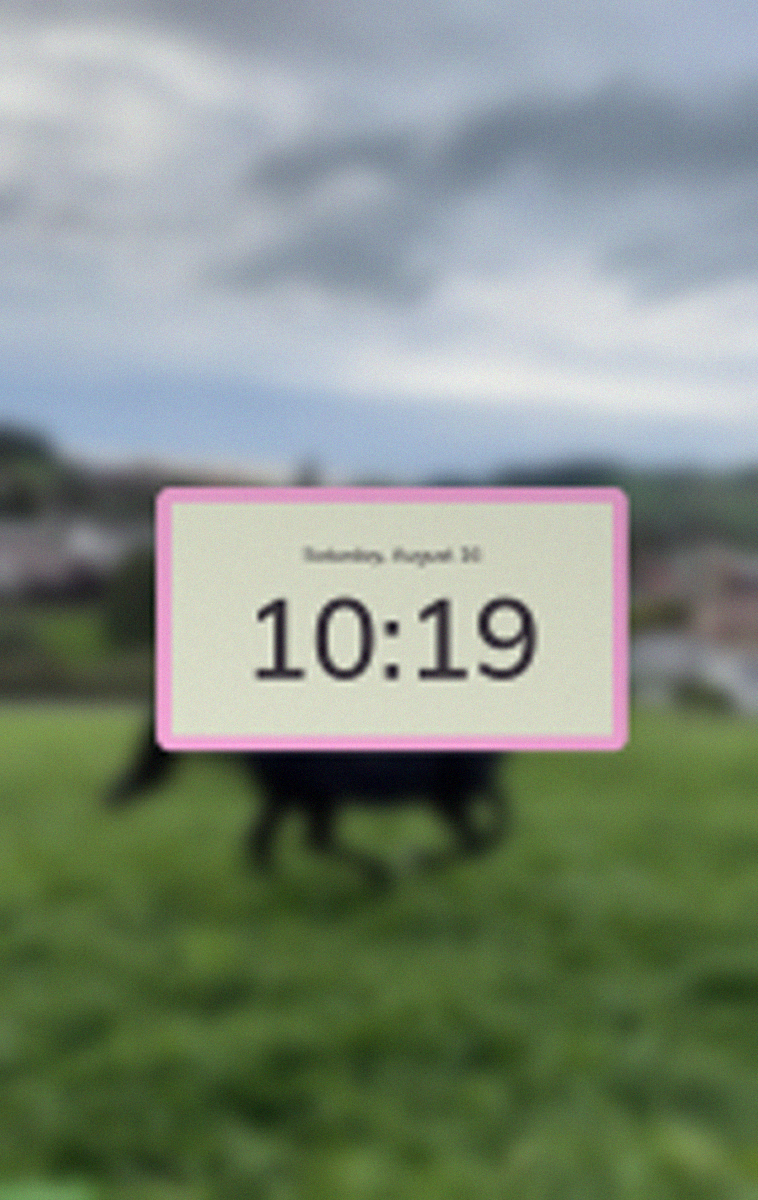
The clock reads {"hour": 10, "minute": 19}
